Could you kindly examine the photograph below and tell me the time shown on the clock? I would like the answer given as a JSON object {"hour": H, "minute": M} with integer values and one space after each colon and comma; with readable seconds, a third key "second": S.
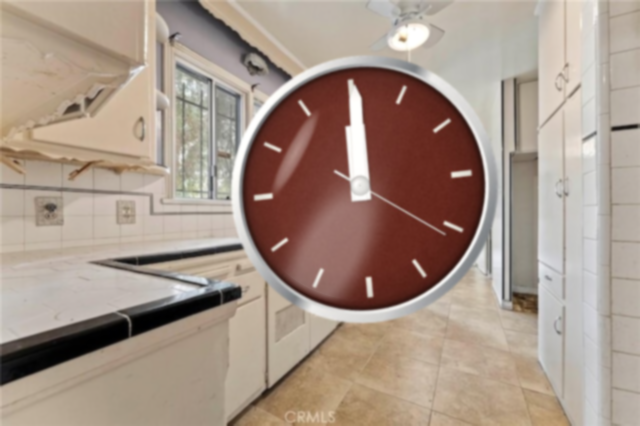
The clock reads {"hour": 12, "minute": 0, "second": 21}
